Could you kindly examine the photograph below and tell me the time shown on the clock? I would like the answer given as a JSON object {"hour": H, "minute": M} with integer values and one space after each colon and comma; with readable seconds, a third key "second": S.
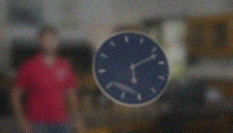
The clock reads {"hour": 6, "minute": 12}
